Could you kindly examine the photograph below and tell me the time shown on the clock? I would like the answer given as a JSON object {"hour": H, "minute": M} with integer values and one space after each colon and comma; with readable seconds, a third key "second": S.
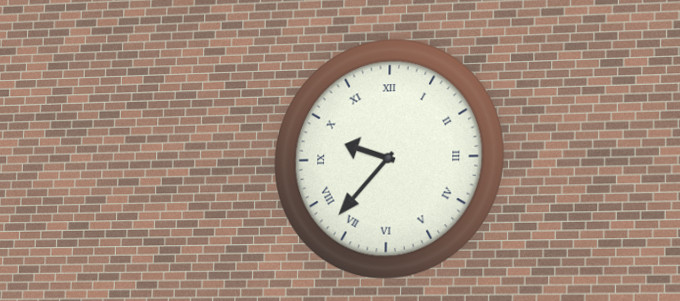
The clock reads {"hour": 9, "minute": 37}
